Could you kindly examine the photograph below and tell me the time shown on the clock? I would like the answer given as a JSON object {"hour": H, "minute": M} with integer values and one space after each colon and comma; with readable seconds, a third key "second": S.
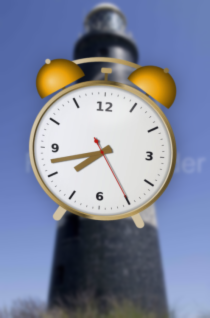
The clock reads {"hour": 7, "minute": 42, "second": 25}
